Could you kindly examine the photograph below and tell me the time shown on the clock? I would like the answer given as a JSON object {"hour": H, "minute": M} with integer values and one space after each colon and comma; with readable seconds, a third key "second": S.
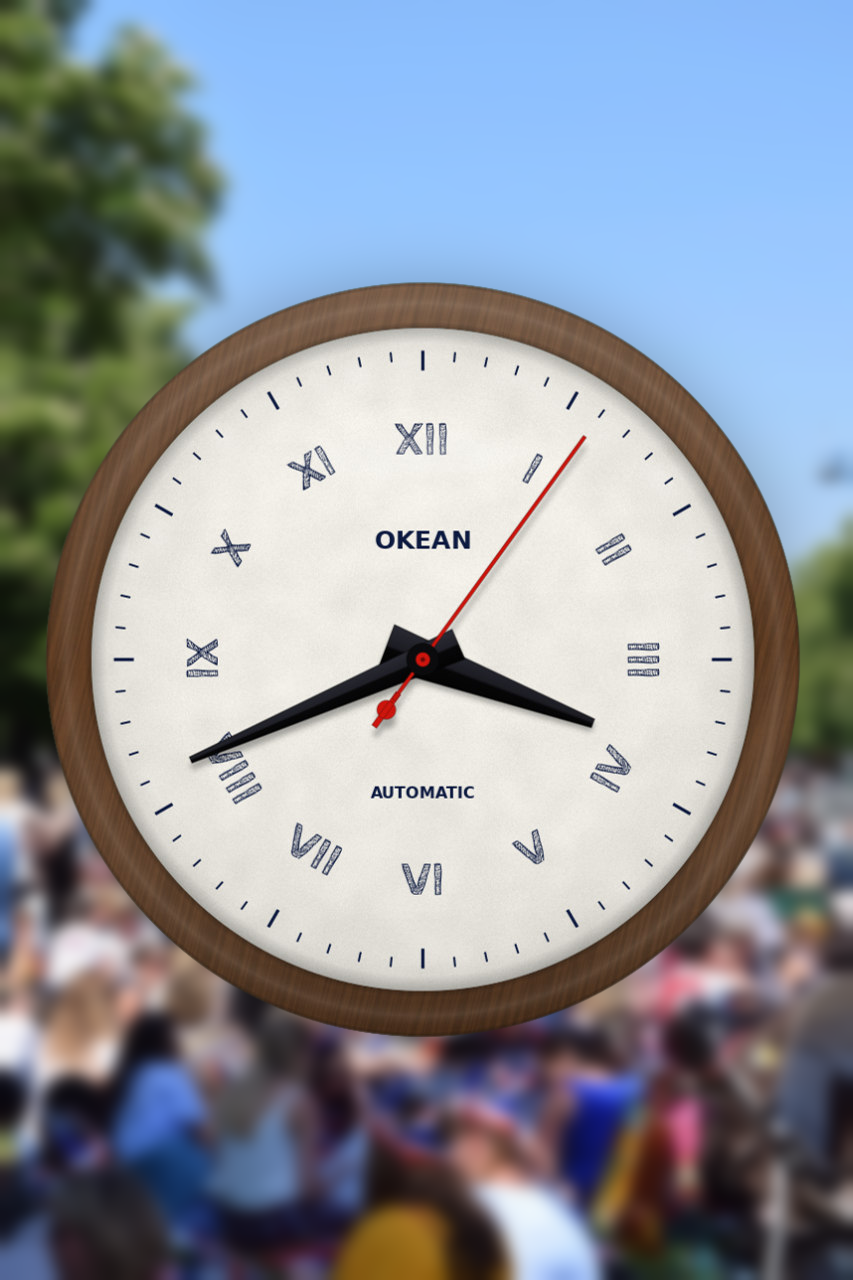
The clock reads {"hour": 3, "minute": 41, "second": 6}
